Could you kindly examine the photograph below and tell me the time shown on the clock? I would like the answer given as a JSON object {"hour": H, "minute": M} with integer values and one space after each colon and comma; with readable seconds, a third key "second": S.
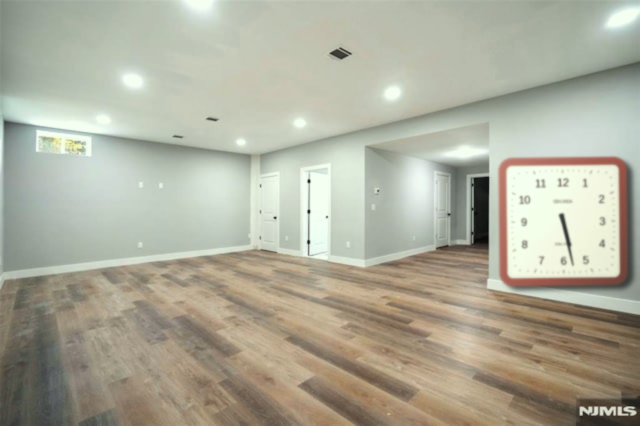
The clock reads {"hour": 5, "minute": 28}
